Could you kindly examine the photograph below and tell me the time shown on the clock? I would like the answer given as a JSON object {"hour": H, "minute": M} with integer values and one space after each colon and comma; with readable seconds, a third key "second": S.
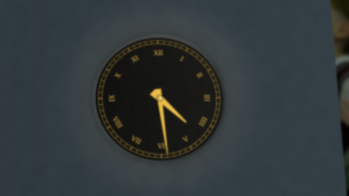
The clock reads {"hour": 4, "minute": 29}
